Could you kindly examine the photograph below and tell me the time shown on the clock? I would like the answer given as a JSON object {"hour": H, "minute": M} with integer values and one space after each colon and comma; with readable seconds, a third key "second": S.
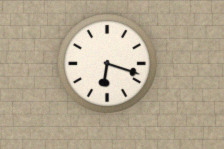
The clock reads {"hour": 6, "minute": 18}
